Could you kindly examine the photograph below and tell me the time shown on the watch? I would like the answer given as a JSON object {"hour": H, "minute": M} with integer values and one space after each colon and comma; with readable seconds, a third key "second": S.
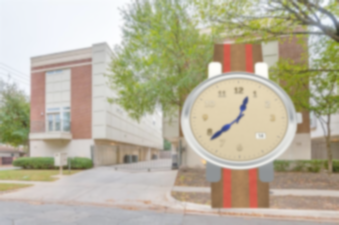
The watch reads {"hour": 12, "minute": 38}
